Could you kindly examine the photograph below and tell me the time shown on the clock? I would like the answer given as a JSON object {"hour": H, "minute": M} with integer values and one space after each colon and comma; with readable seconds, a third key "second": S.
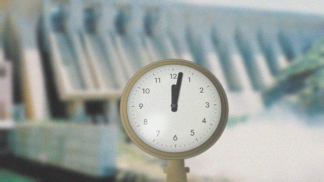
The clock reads {"hour": 12, "minute": 2}
